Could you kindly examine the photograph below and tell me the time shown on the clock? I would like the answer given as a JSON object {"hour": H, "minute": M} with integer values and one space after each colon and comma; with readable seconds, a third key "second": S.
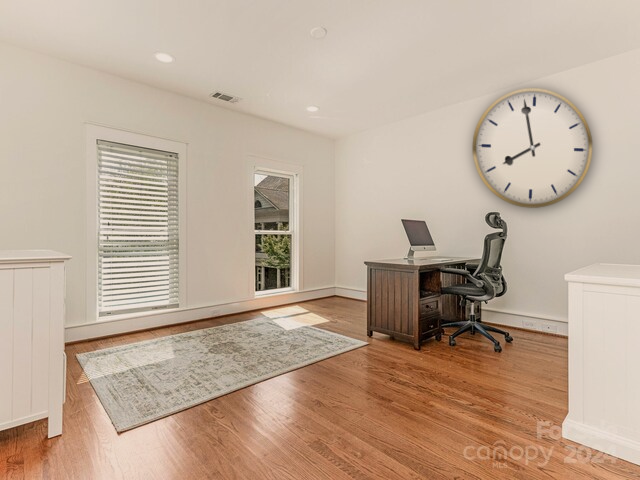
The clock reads {"hour": 7, "minute": 58}
